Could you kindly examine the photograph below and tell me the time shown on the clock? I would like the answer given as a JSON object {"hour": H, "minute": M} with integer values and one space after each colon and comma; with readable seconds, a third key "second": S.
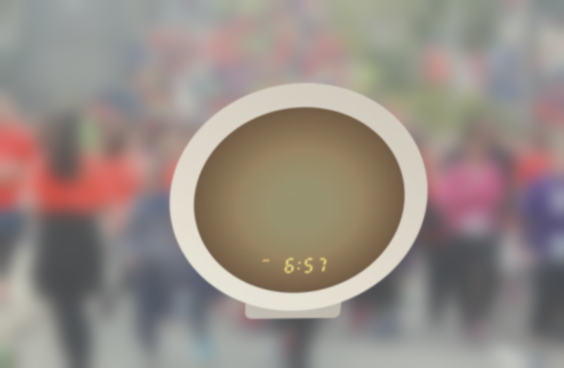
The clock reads {"hour": 6, "minute": 57}
